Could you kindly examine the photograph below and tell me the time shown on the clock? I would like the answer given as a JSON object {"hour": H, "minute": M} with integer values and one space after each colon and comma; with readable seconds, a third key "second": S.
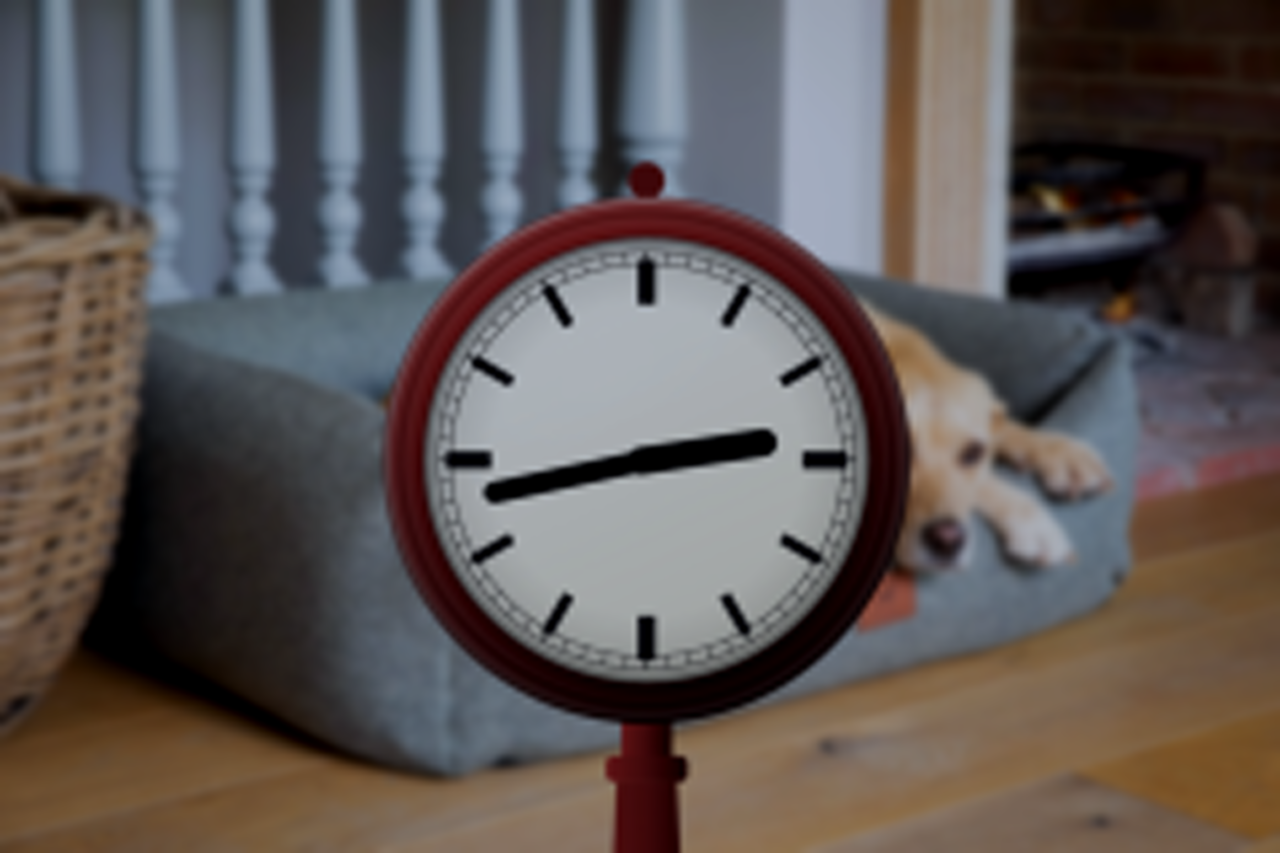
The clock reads {"hour": 2, "minute": 43}
